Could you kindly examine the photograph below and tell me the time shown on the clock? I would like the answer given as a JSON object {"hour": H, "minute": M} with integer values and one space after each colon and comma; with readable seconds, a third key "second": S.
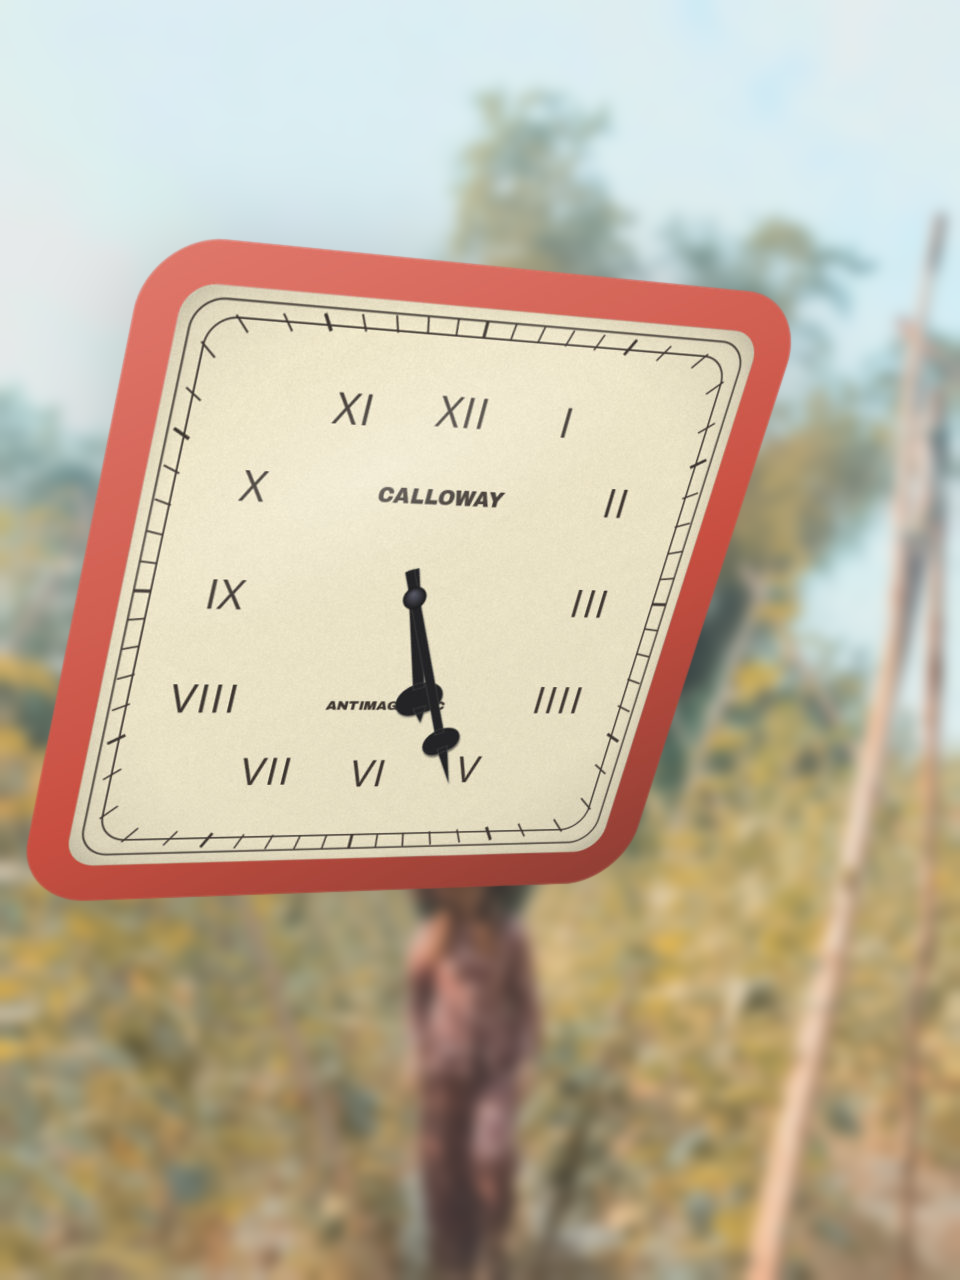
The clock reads {"hour": 5, "minute": 26}
